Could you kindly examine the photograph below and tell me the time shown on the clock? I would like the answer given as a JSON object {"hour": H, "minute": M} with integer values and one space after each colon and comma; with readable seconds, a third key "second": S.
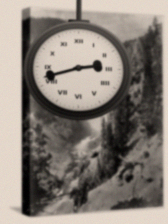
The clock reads {"hour": 2, "minute": 42}
